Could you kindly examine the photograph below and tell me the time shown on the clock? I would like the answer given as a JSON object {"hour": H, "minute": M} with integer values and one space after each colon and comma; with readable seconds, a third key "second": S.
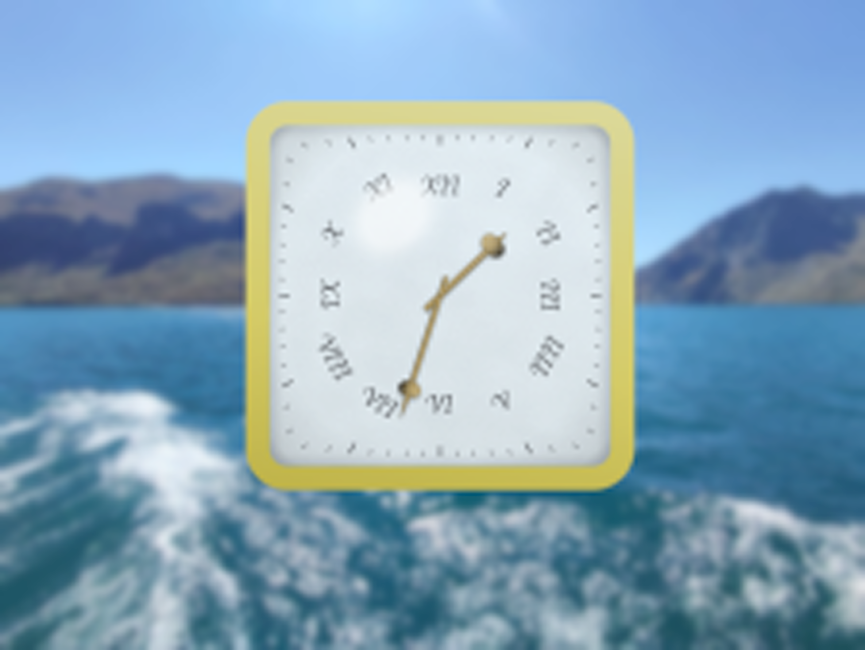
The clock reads {"hour": 1, "minute": 33}
